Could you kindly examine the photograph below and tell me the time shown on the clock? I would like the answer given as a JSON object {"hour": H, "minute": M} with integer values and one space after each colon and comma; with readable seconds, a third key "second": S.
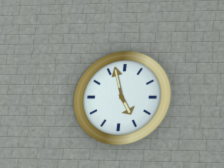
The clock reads {"hour": 4, "minute": 57}
